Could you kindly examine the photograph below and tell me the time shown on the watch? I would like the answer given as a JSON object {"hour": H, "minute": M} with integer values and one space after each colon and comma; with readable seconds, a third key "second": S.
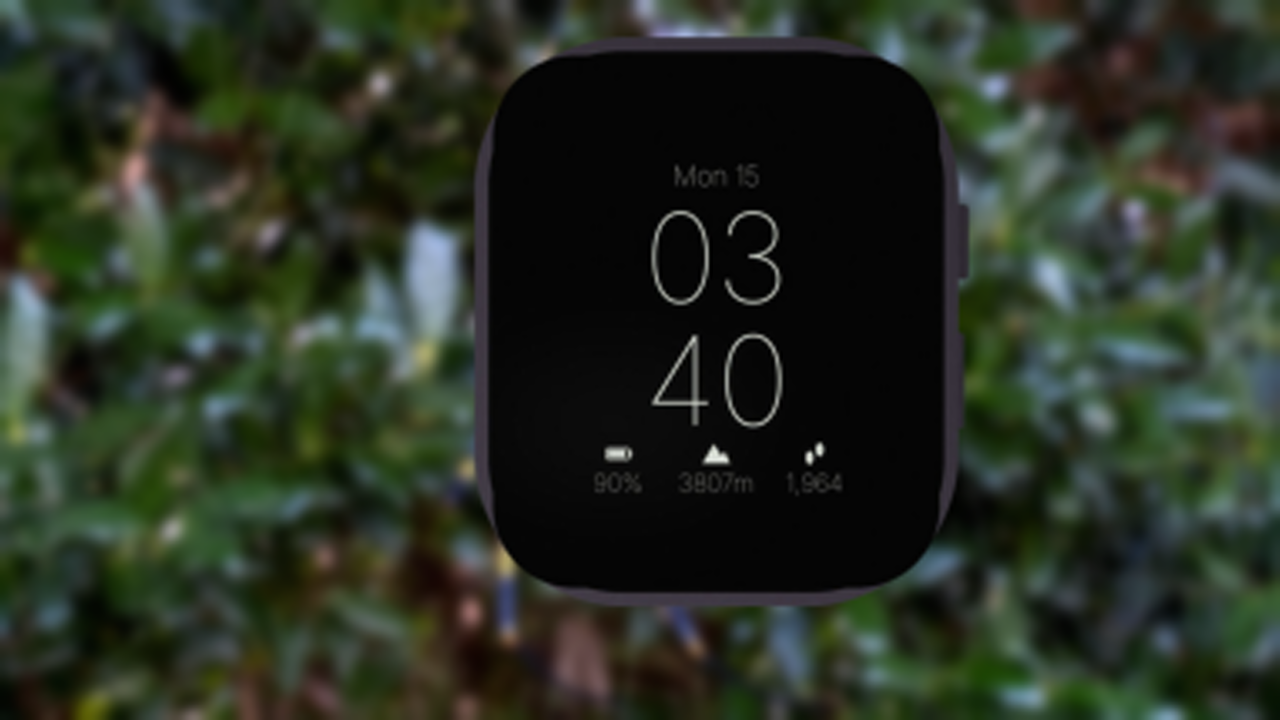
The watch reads {"hour": 3, "minute": 40}
